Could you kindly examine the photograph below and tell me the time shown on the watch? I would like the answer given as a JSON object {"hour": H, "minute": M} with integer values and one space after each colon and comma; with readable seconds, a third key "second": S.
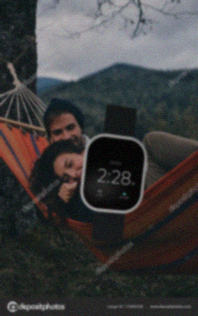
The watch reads {"hour": 2, "minute": 28}
